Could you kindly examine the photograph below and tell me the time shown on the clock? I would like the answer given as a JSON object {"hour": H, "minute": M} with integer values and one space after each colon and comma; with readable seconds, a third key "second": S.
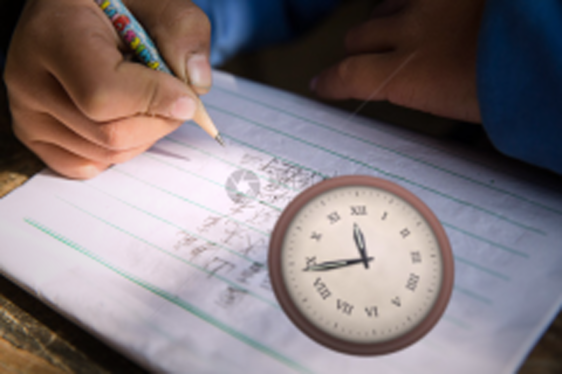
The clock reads {"hour": 11, "minute": 44}
